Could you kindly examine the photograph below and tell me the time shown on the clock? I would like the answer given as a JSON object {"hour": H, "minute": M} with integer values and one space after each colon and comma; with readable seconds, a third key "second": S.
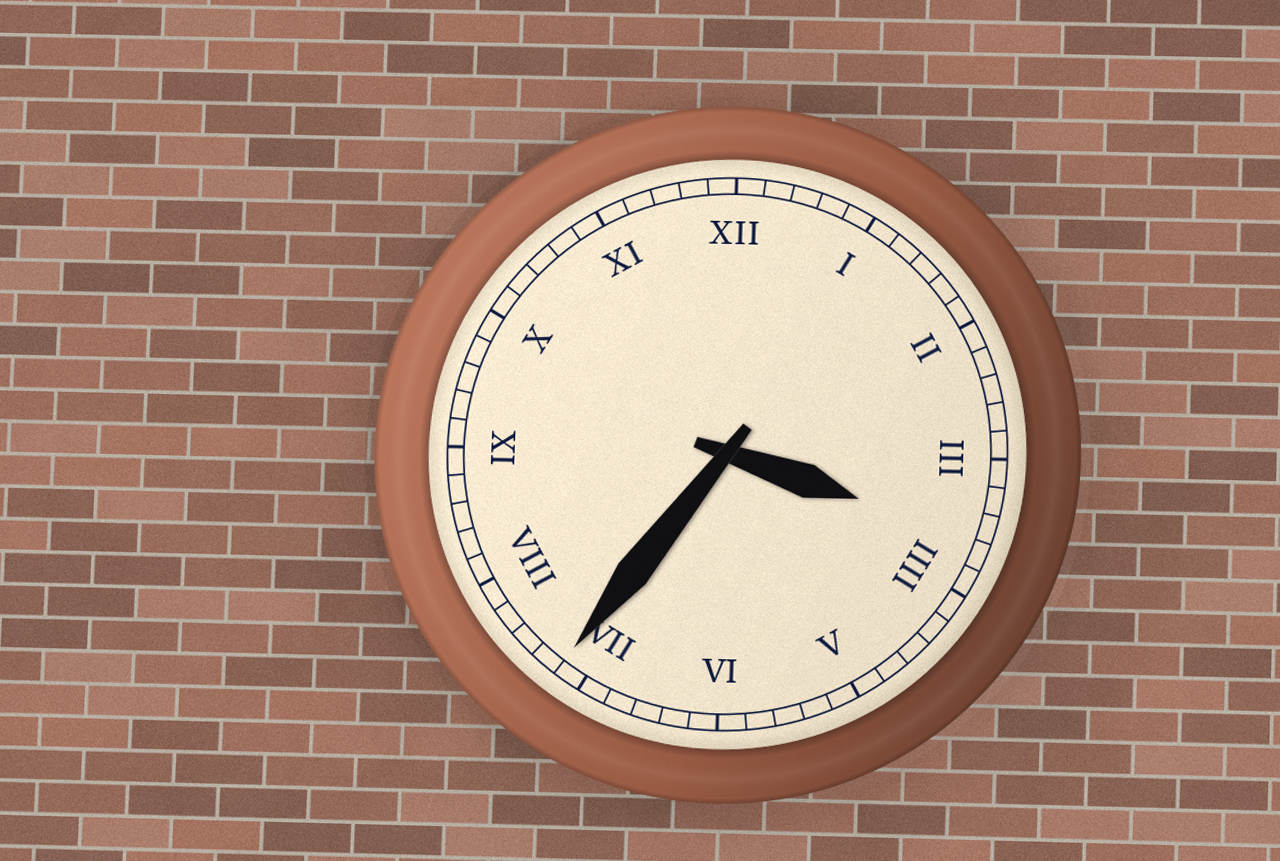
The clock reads {"hour": 3, "minute": 36}
